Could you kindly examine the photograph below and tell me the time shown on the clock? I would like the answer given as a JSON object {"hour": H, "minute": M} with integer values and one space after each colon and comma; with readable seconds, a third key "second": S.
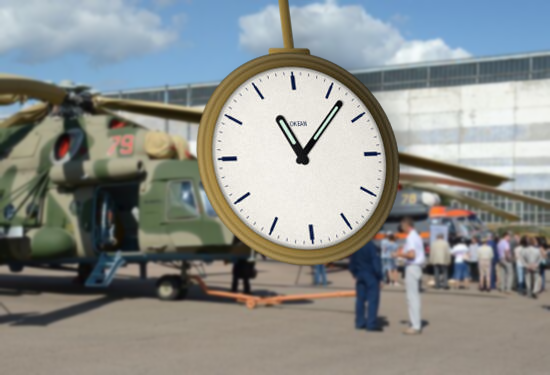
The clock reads {"hour": 11, "minute": 7}
